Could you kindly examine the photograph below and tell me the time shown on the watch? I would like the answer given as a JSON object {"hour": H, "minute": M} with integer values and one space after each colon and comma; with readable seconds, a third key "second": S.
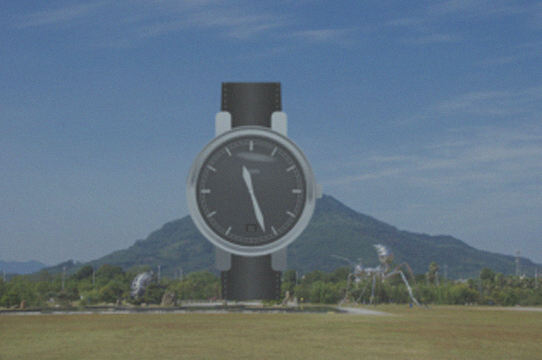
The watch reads {"hour": 11, "minute": 27}
